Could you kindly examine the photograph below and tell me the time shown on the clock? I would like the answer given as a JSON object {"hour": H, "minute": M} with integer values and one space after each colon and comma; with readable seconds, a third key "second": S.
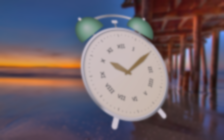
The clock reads {"hour": 10, "minute": 10}
